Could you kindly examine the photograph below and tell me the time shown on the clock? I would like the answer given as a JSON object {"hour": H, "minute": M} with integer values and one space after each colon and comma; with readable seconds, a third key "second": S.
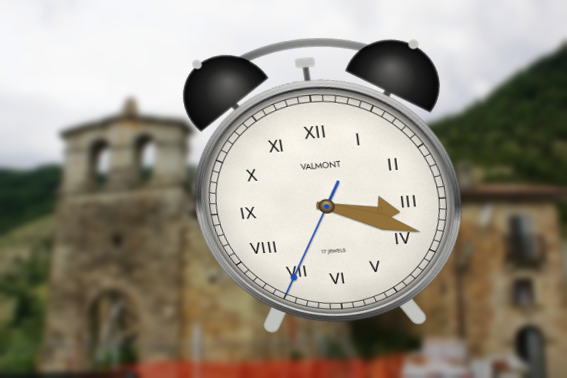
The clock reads {"hour": 3, "minute": 18, "second": 35}
